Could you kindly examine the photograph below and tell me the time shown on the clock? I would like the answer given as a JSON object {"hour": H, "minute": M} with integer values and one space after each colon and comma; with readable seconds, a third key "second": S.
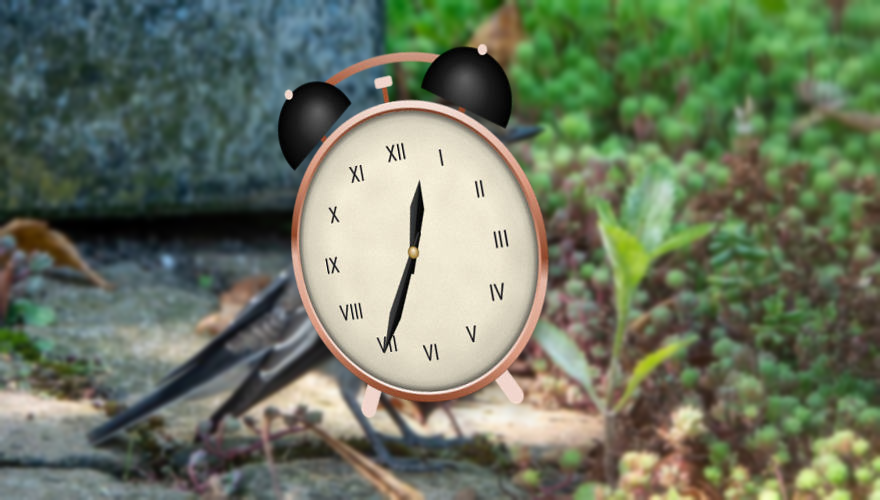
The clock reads {"hour": 12, "minute": 35}
